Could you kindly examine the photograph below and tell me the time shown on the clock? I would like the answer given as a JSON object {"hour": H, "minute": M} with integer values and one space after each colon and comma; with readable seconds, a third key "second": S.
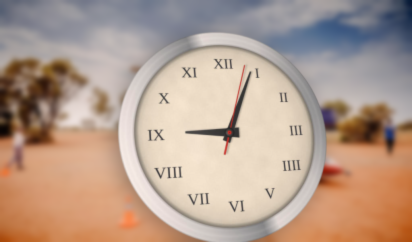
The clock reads {"hour": 9, "minute": 4, "second": 3}
